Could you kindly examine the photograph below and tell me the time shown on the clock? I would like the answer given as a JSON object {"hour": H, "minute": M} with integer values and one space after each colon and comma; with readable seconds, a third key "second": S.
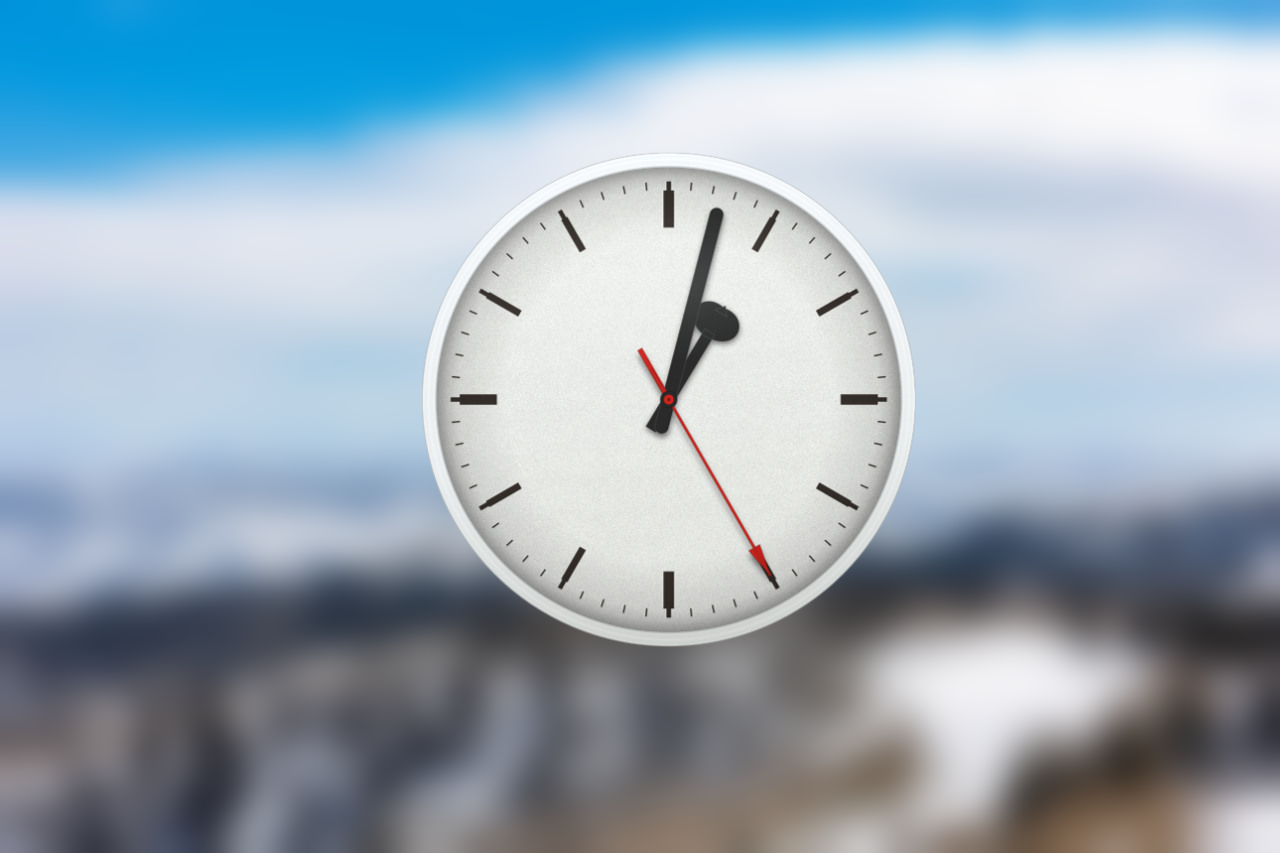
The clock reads {"hour": 1, "minute": 2, "second": 25}
